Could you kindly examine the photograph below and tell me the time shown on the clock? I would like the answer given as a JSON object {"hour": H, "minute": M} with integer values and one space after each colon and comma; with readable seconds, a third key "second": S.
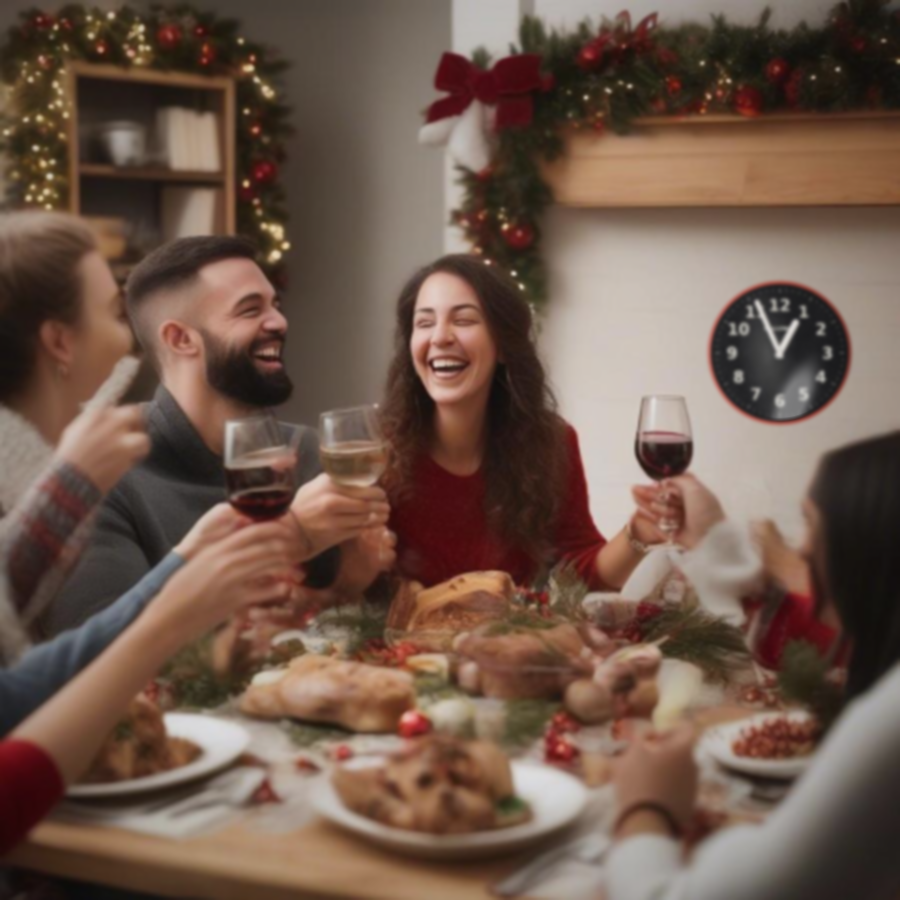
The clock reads {"hour": 12, "minute": 56}
